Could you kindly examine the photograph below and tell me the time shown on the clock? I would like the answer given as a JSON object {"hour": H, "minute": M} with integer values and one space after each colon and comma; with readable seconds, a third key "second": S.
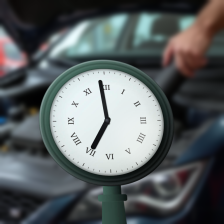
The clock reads {"hour": 6, "minute": 59}
